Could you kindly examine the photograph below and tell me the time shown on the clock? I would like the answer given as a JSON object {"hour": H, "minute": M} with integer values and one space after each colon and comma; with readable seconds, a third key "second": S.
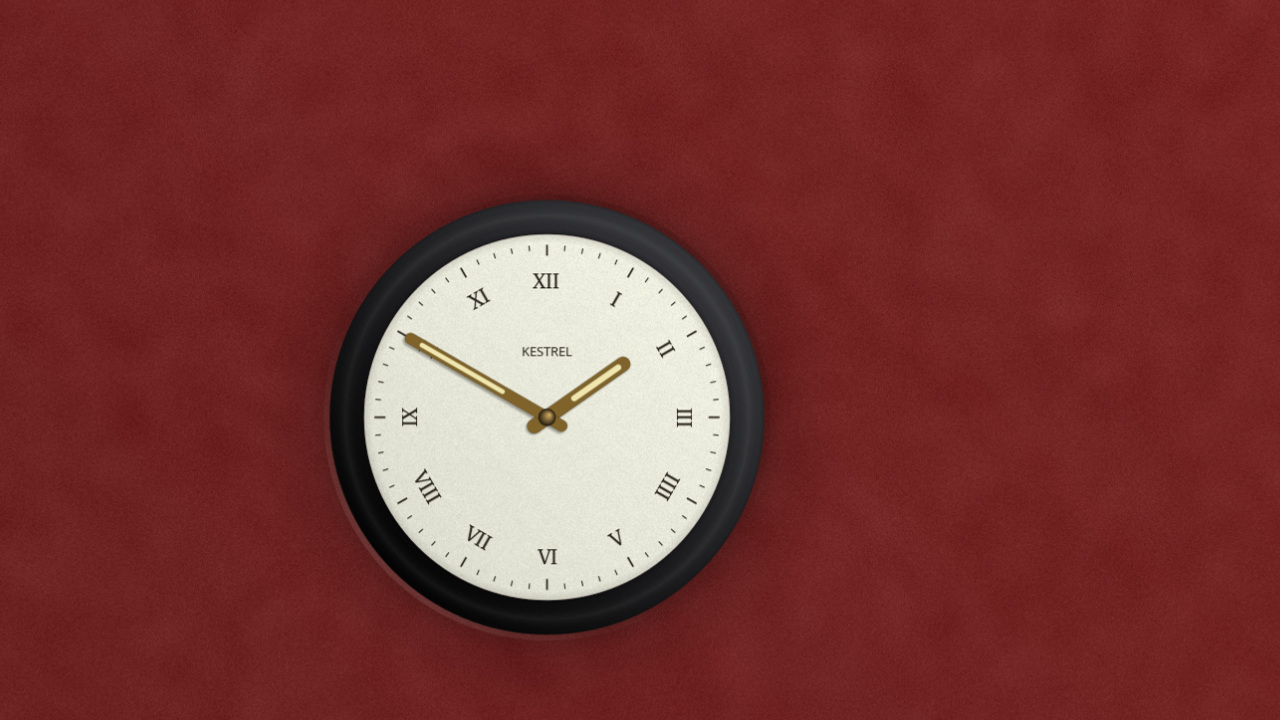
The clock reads {"hour": 1, "minute": 50}
